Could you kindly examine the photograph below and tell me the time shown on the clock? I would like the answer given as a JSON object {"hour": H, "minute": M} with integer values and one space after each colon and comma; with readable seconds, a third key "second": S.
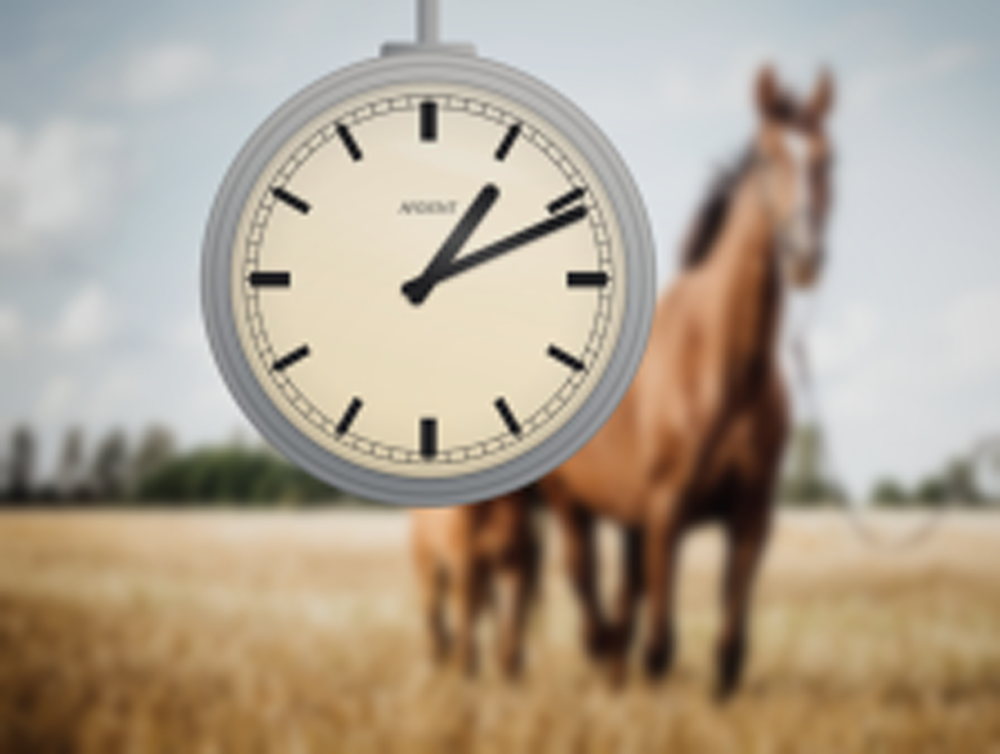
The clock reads {"hour": 1, "minute": 11}
